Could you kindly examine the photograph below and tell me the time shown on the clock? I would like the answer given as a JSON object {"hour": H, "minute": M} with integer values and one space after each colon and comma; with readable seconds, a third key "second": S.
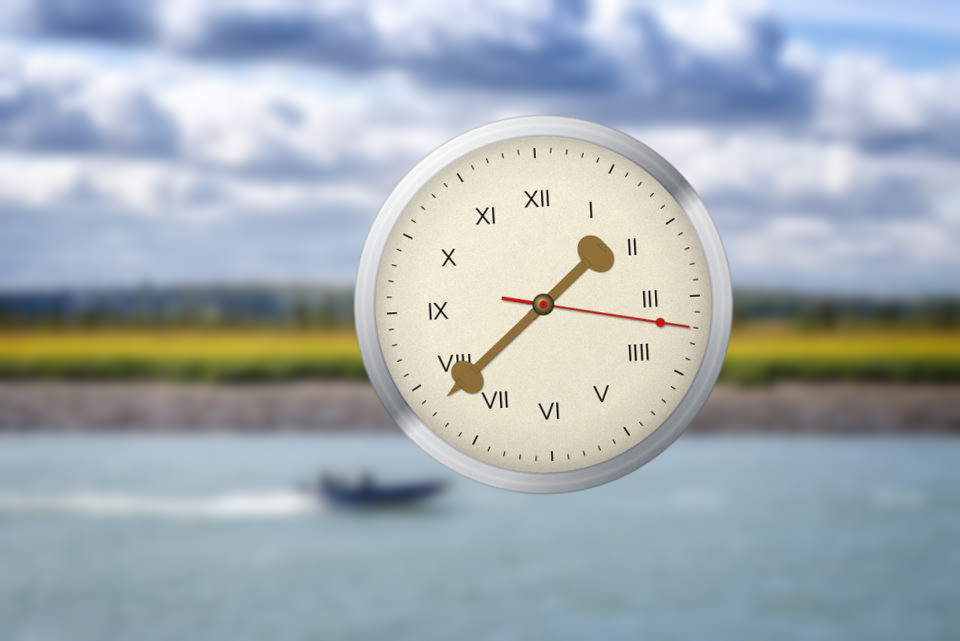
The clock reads {"hour": 1, "minute": 38, "second": 17}
